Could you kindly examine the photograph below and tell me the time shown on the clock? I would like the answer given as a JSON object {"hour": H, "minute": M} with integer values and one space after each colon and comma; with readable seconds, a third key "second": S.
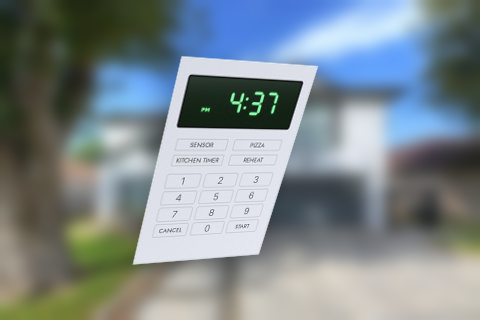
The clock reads {"hour": 4, "minute": 37}
